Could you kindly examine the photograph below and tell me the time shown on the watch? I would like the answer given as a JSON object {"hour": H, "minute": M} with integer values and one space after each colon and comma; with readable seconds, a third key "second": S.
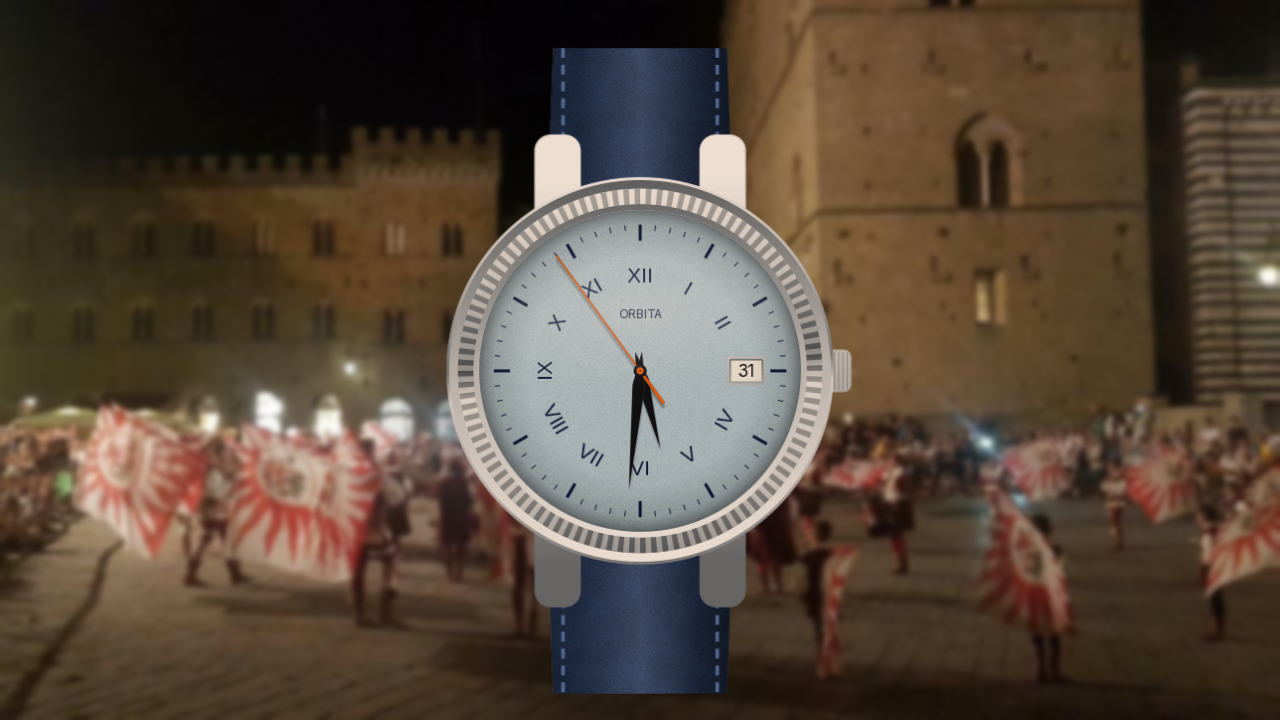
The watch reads {"hour": 5, "minute": 30, "second": 54}
